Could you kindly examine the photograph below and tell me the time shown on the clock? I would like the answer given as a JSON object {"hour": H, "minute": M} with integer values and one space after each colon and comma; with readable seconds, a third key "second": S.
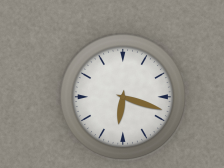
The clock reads {"hour": 6, "minute": 18}
